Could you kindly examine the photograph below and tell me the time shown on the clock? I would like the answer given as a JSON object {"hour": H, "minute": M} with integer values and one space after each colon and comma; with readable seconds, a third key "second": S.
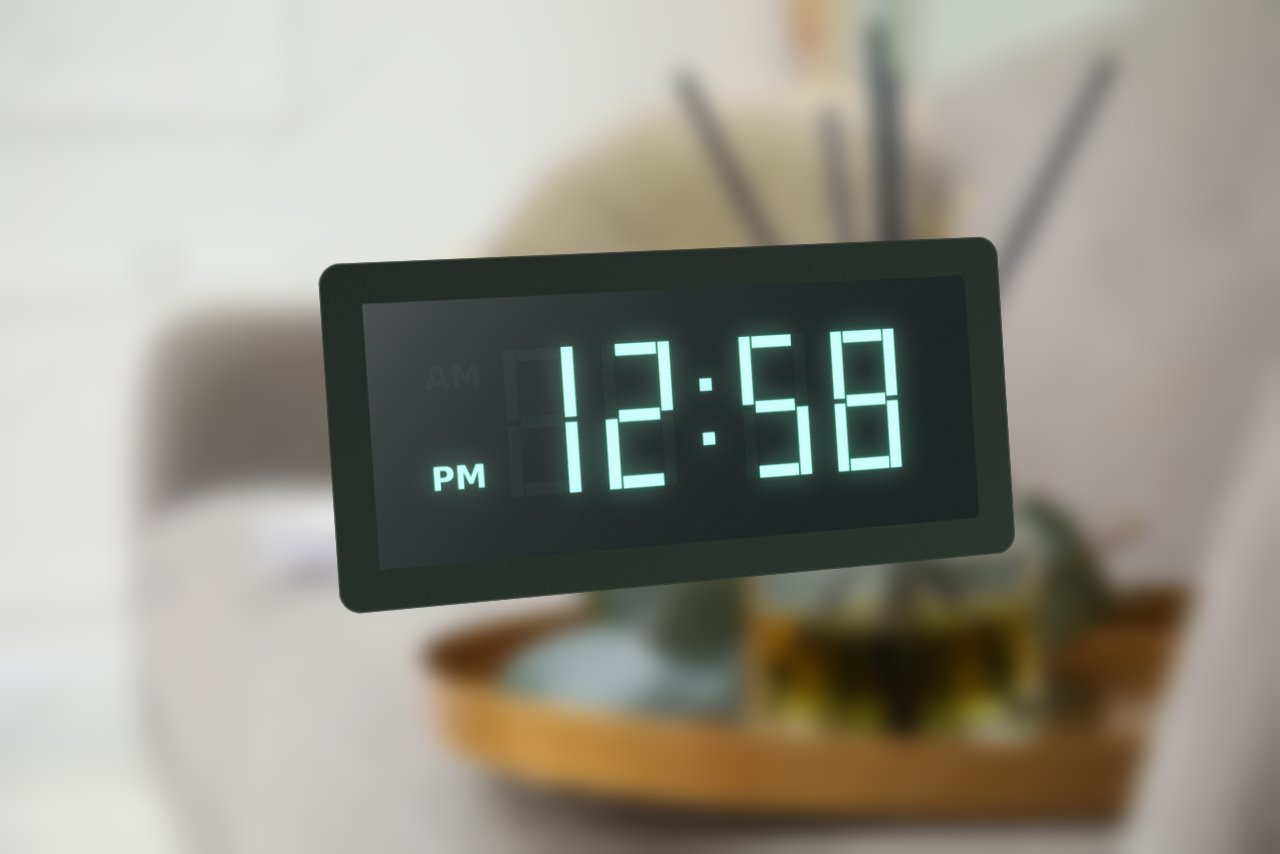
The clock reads {"hour": 12, "minute": 58}
